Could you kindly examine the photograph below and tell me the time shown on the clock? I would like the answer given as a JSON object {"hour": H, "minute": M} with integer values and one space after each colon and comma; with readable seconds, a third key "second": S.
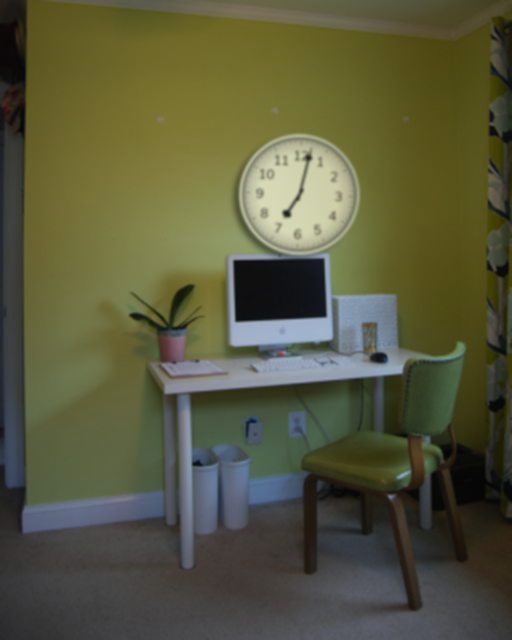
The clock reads {"hour": 7, "minute": 2}
